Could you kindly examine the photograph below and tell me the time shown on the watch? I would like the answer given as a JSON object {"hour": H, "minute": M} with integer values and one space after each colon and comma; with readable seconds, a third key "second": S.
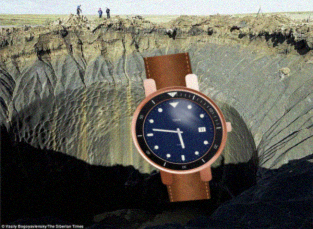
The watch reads {"hour": 5, "minute": 47}
